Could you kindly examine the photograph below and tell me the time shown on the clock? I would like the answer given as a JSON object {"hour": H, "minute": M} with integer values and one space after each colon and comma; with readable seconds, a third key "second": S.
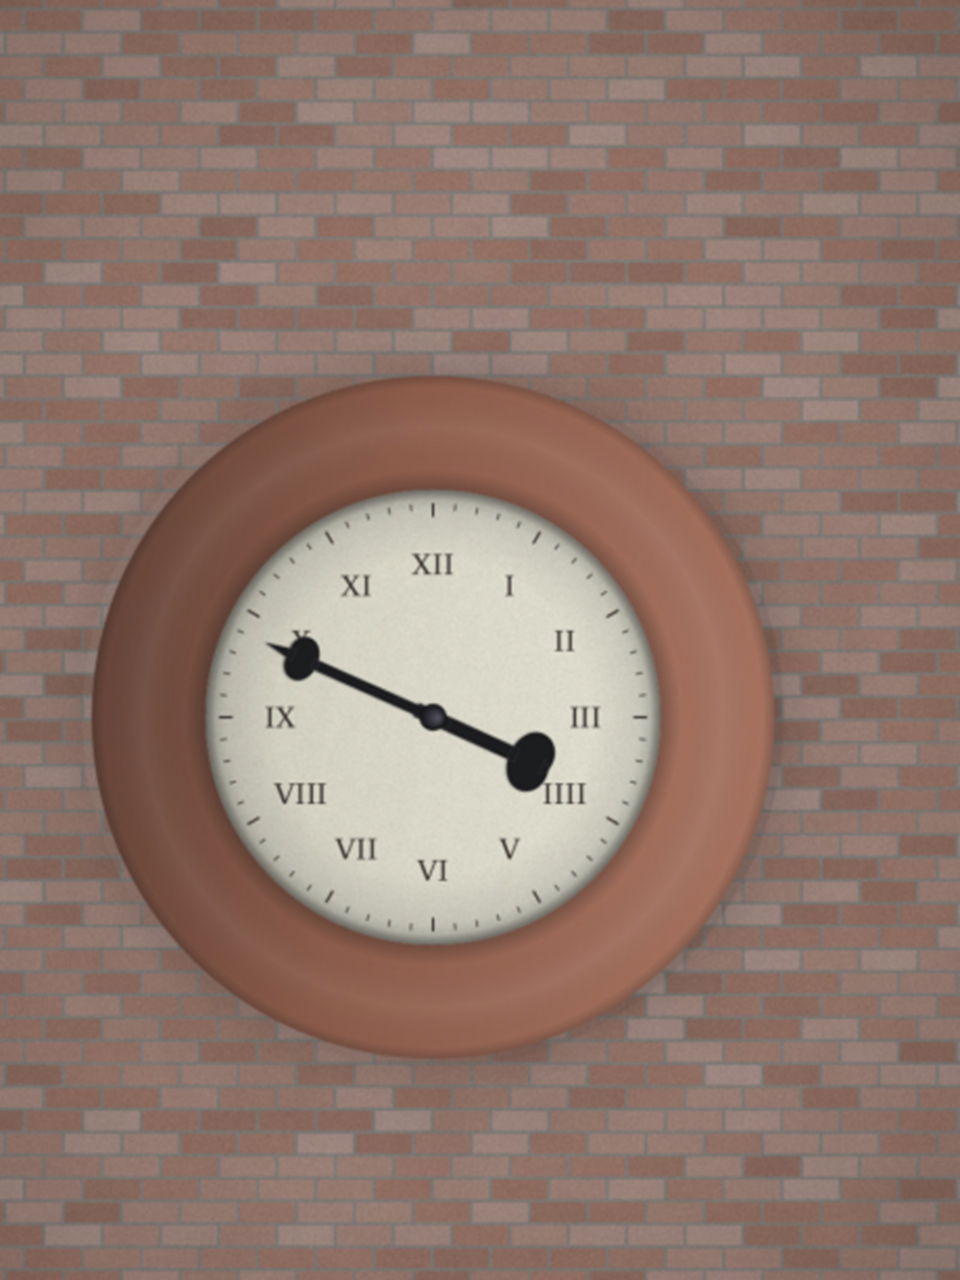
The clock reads {"hour": 3, "minute": 49}
